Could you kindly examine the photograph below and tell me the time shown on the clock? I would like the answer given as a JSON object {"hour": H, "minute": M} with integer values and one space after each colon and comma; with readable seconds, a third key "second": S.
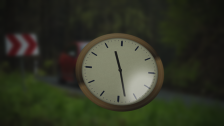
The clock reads {"hour": 11, "minute": 28}
